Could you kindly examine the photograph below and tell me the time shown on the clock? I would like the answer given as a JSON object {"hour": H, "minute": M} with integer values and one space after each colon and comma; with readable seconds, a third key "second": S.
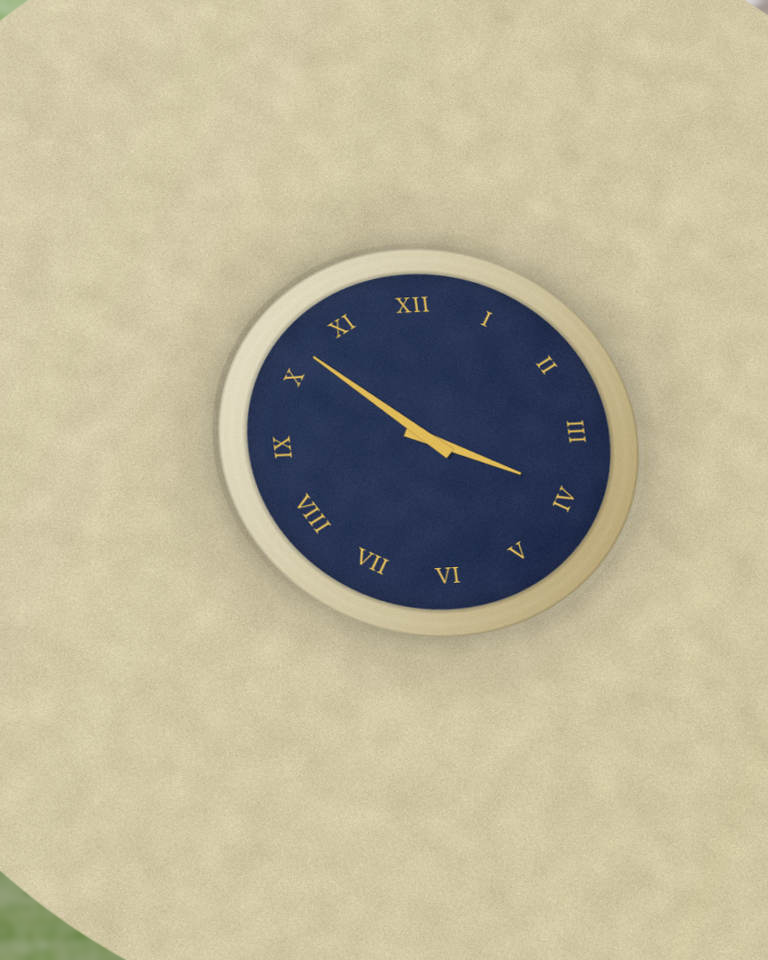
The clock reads {"hour": 3, "minute": 52}
